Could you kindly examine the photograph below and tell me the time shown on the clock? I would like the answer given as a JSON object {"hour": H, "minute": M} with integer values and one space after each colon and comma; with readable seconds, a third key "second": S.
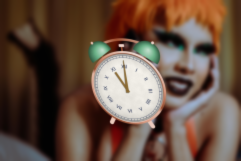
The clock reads {"hour": 11, "minute": 0}
